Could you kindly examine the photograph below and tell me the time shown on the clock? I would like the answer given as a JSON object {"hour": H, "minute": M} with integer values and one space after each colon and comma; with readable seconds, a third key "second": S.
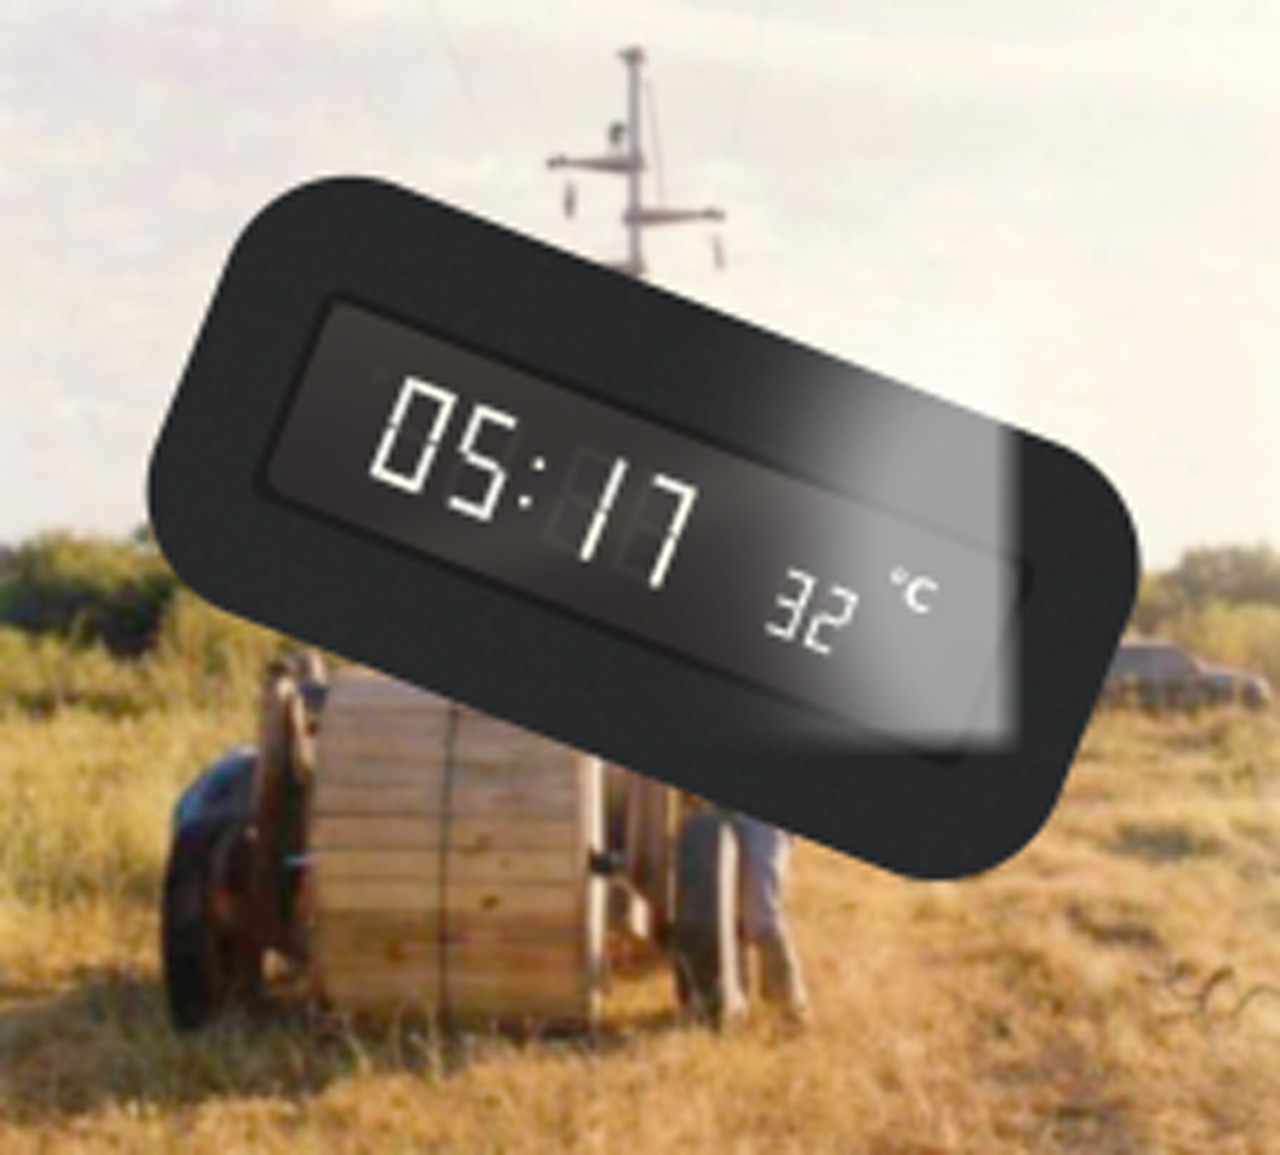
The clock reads {"hour": 5, "minute": 17}
